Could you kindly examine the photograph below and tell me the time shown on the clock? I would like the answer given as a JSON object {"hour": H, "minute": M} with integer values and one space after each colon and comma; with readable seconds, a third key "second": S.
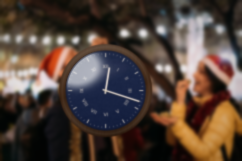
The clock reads {"hour": 12, "minute": 18}
